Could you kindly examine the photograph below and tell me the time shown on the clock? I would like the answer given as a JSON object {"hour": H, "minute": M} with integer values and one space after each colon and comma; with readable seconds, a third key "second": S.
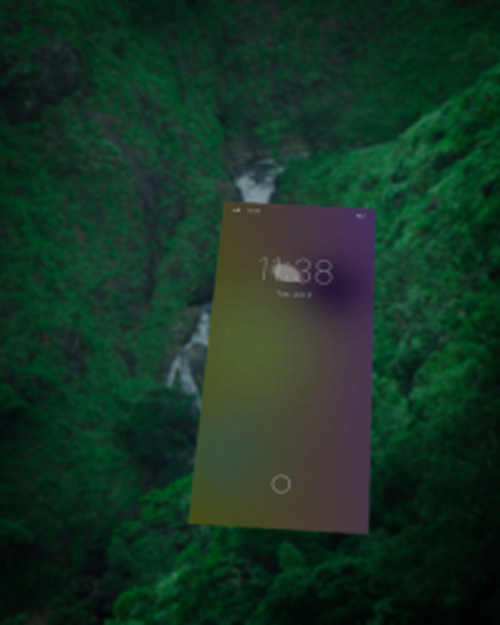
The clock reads {"hour": 11, "minute": 38}
